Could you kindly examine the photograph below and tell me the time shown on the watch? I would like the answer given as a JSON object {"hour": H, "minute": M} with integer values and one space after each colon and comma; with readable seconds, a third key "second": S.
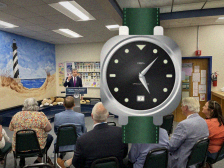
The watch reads {"hour": 5, "minute": 7}
